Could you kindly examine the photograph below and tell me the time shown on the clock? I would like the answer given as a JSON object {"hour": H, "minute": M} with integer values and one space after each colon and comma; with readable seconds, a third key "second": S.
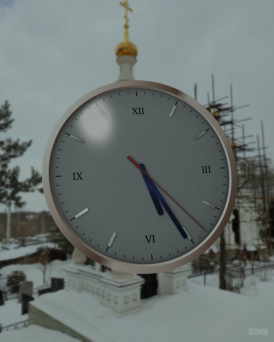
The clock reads {"hour": 5, "minute": 25, "second": 23}
